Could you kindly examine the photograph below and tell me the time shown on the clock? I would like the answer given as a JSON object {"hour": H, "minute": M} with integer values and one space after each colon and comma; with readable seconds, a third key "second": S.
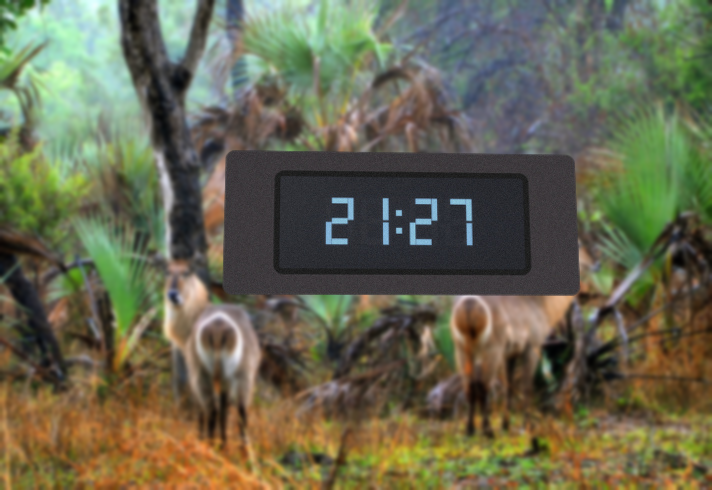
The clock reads {"hour": 21, "minute": 27}
